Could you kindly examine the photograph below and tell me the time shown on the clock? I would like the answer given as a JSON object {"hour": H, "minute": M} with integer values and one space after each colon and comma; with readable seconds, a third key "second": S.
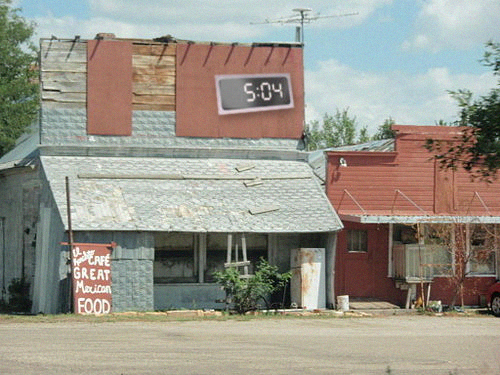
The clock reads {"hour": 5, "minute": 4}
